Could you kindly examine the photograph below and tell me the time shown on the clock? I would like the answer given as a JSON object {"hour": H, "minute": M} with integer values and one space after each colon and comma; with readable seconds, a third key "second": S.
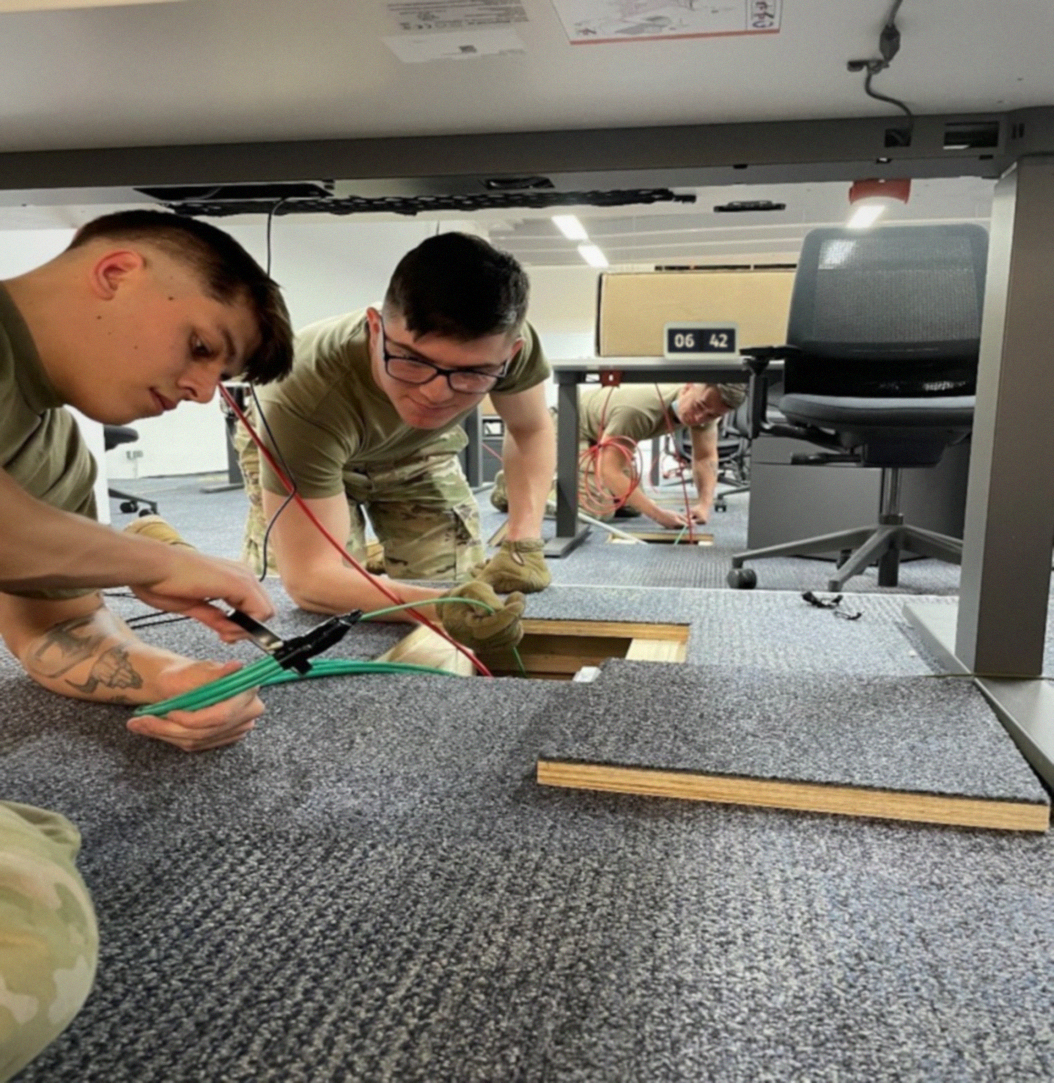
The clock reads {"hour": 6, "minute": 42}
